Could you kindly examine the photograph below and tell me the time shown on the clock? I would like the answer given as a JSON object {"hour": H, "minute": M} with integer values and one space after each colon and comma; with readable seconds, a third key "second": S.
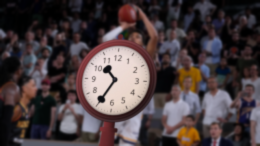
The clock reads {"hour": 10, "minute": 35}
